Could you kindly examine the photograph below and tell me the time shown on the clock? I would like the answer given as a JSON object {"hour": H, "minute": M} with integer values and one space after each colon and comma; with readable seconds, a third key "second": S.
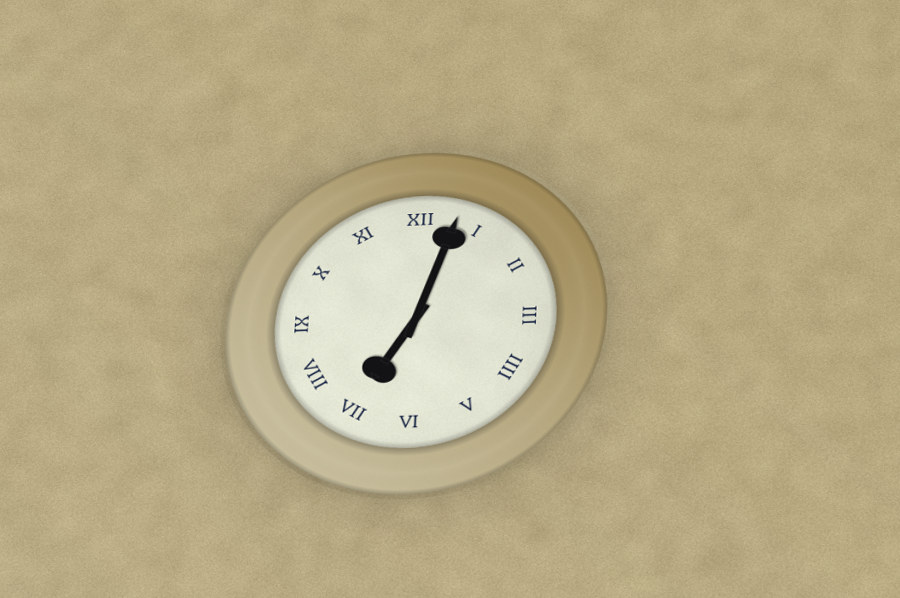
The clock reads {"hour": 7, "minute": 3}
